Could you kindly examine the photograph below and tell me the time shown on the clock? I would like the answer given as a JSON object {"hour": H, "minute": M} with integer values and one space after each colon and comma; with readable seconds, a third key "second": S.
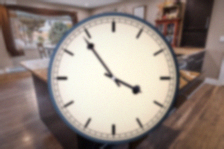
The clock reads {"hour": 3, "minute": 54}
